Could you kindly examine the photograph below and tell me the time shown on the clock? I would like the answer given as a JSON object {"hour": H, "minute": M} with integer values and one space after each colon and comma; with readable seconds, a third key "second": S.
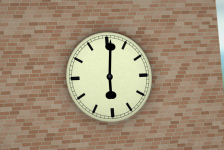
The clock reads {"hour": 6, "minute": 1}
